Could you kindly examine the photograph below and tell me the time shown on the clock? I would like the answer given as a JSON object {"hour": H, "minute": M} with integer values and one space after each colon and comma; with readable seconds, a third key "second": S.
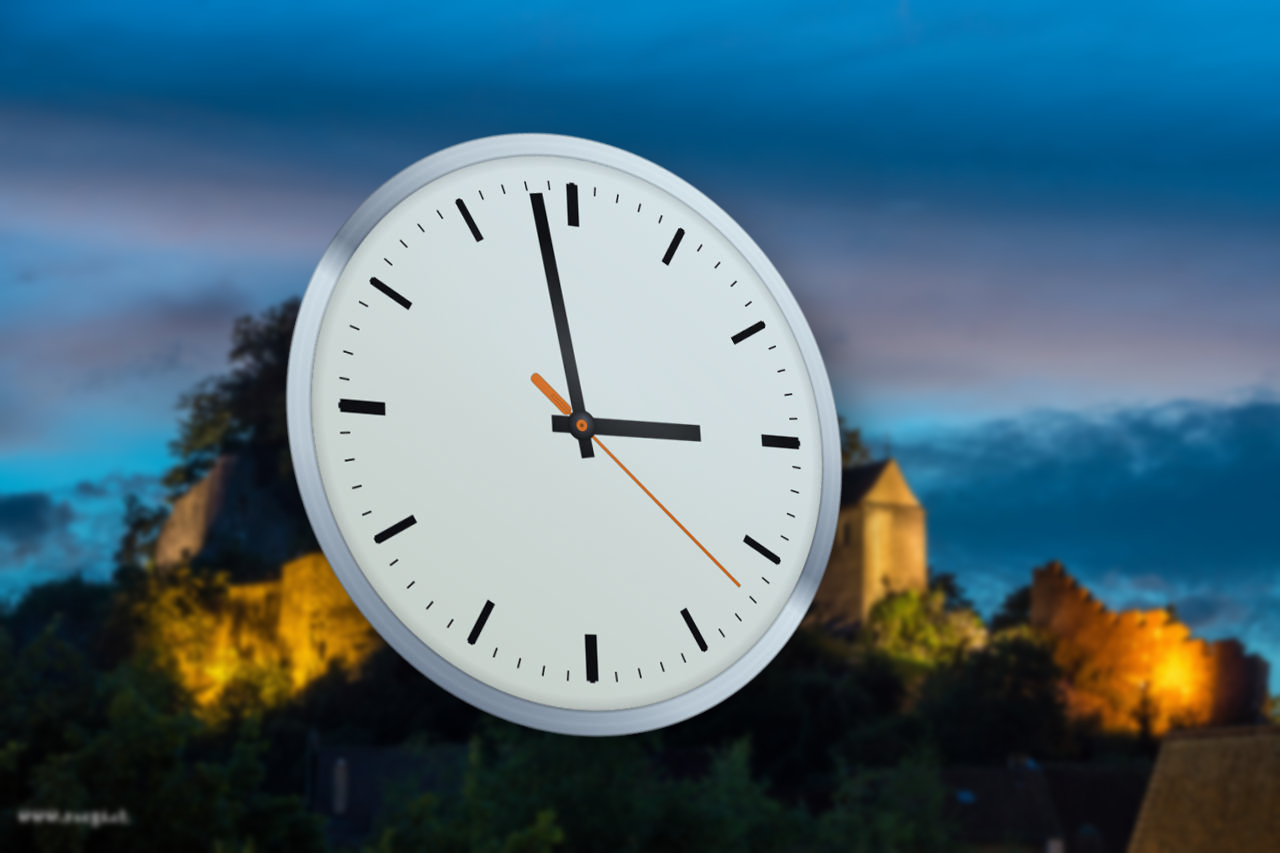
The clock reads {"hour": 2, "minute": 58, "second": 22}
